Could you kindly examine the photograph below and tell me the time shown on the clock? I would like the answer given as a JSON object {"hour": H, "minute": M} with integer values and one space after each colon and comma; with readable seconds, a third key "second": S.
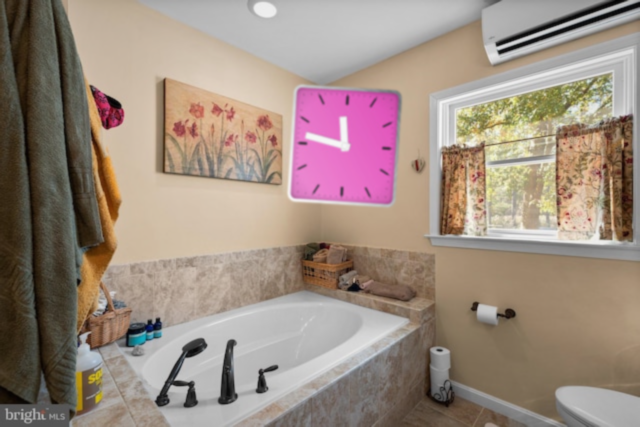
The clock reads {"hour": 11, "minute": 47}
